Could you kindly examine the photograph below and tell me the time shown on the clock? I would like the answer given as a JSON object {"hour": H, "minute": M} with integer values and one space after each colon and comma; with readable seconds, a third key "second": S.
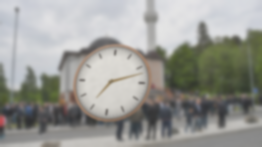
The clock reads {"hour": 7, "minute": 12}
